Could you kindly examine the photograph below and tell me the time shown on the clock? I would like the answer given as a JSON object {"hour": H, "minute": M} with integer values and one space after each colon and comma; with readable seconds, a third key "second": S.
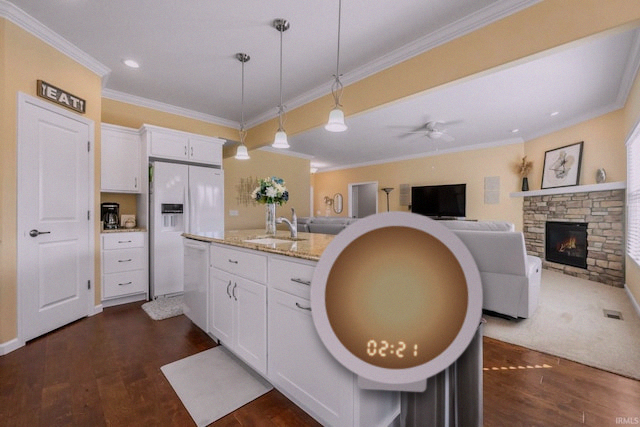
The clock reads {"hour": 2, "minute": 21}
